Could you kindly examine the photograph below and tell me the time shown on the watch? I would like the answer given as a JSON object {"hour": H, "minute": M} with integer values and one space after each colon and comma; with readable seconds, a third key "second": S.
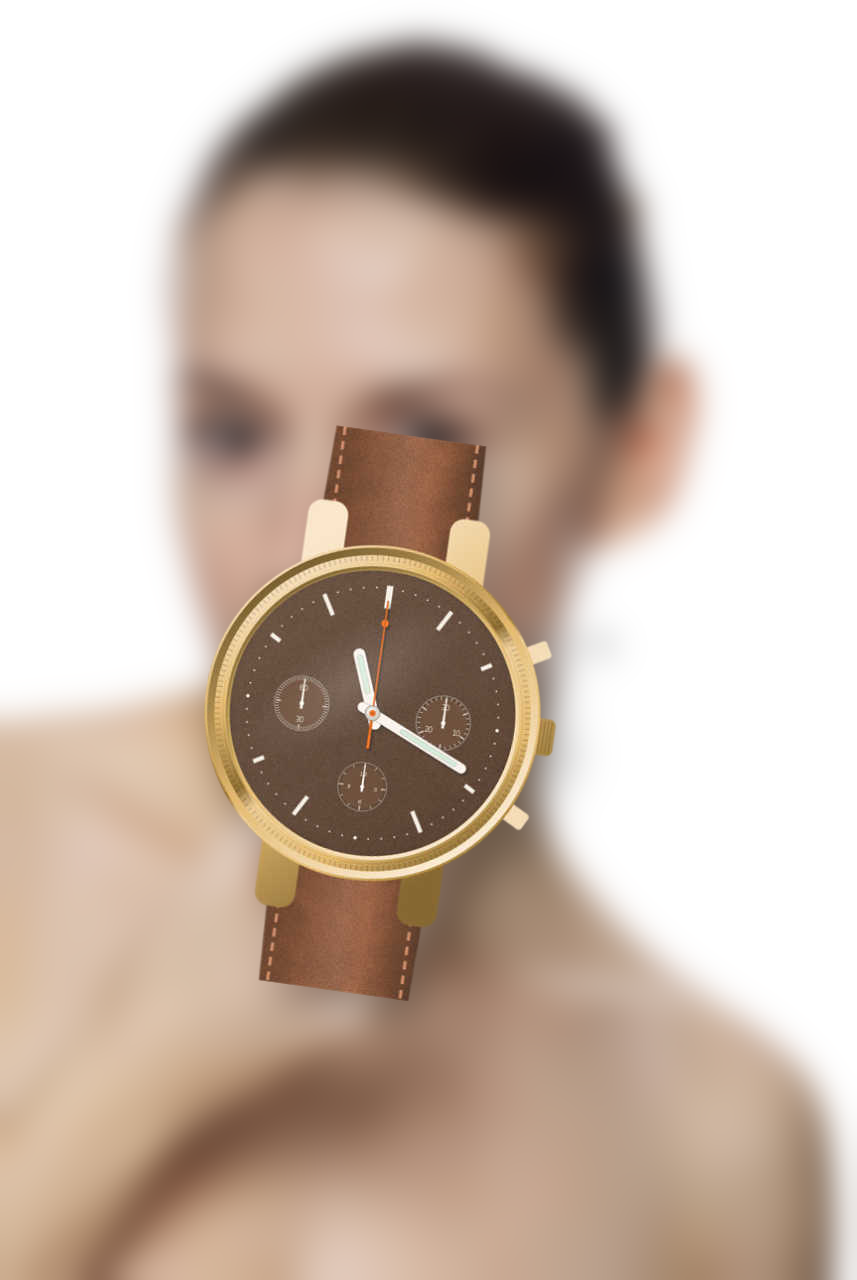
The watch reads {"hour": 11, "minute": 19}
